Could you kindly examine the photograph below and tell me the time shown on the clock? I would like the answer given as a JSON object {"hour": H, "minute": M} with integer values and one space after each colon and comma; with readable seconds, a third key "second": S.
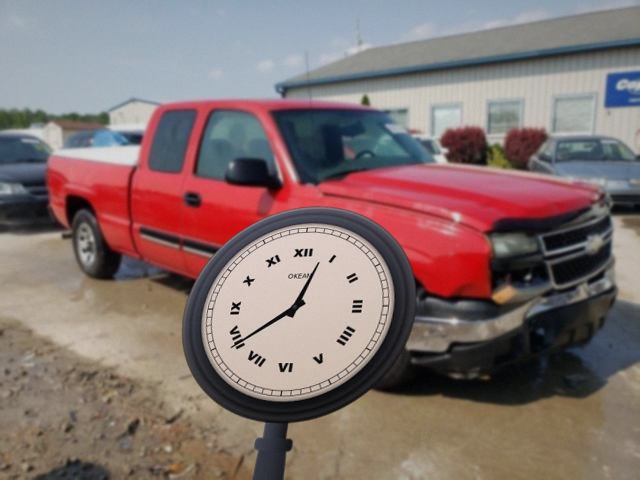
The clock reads {"hour": 12, "minute": 39}
